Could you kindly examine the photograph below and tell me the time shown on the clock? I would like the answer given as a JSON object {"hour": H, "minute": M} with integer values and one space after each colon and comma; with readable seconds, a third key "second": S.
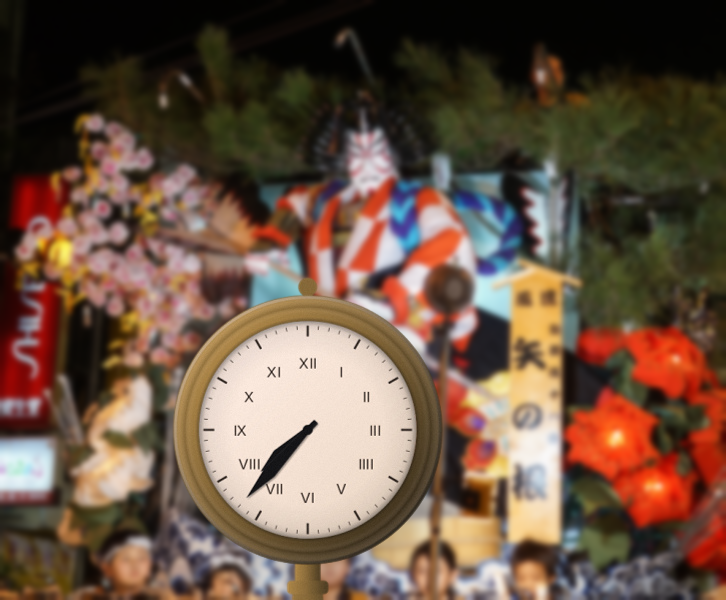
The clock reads {"hour": 7, "minute": 37}
